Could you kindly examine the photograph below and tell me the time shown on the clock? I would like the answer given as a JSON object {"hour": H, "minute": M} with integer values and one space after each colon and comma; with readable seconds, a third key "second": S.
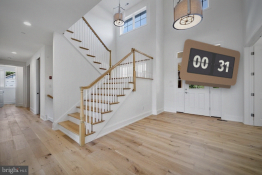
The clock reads {"hour": 0, "minute": 31}
